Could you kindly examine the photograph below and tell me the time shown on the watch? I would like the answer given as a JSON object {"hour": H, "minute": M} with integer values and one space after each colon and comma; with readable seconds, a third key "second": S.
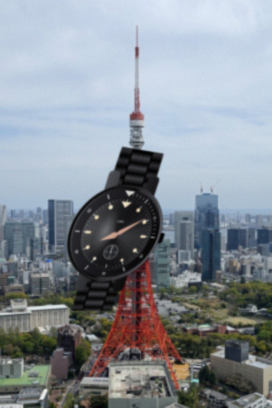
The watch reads {"hour": 8, "minute": 9}
